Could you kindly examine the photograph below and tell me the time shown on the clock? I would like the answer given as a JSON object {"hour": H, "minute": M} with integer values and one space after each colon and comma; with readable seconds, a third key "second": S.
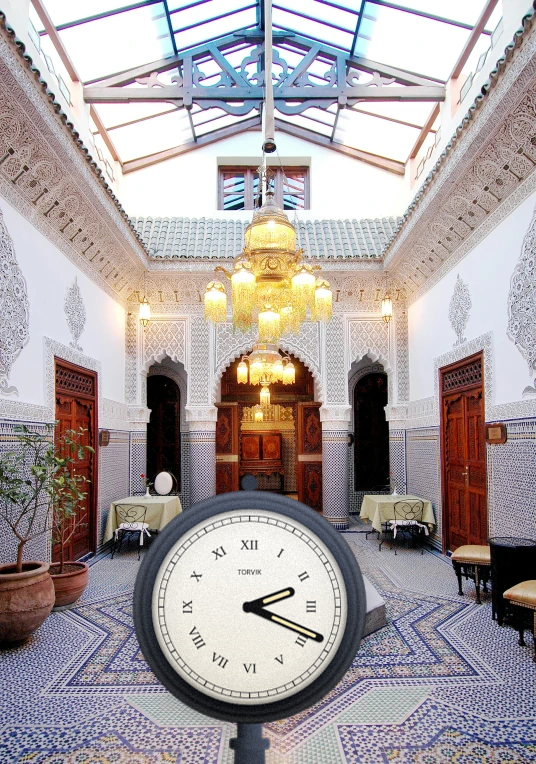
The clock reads {"hour": 2, "minute": 19}
